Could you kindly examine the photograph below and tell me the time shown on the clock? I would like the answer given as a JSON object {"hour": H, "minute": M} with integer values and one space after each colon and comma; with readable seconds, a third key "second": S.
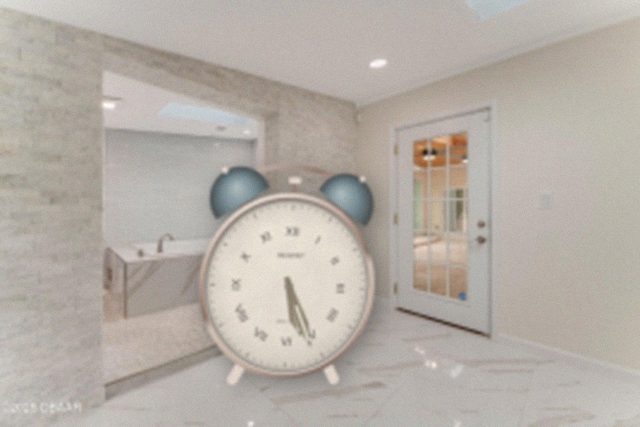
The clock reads {"hour": 5, "minute": 26}
